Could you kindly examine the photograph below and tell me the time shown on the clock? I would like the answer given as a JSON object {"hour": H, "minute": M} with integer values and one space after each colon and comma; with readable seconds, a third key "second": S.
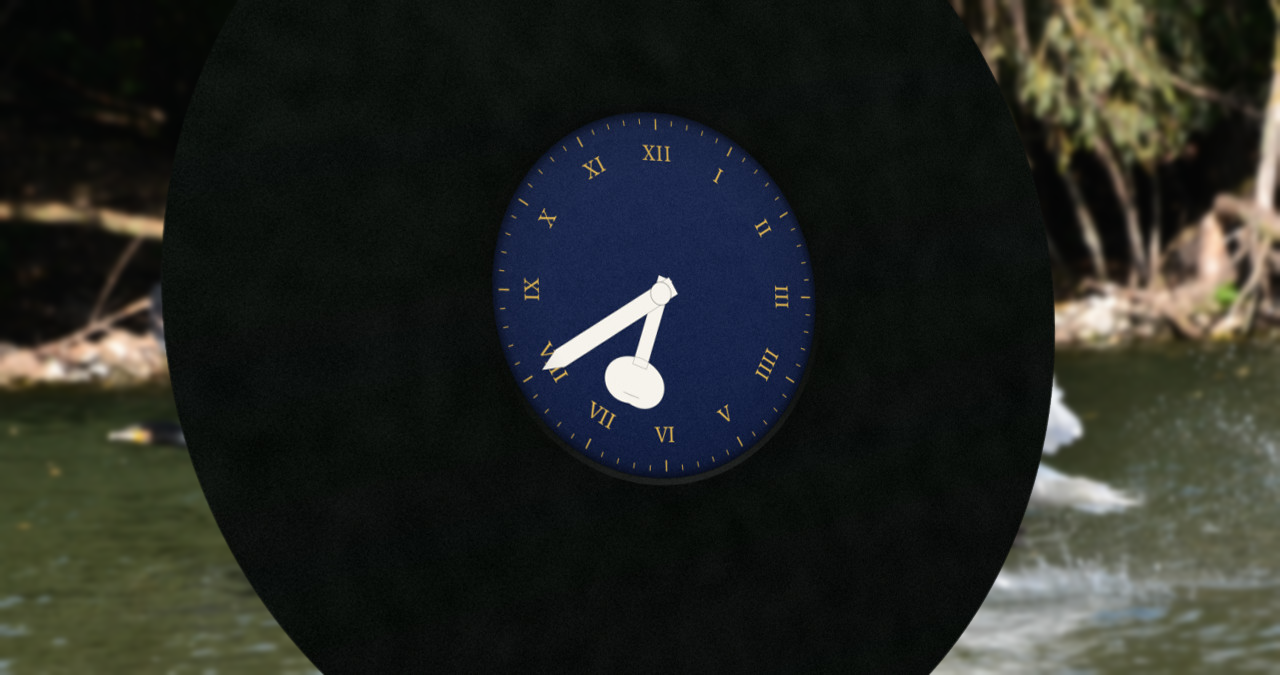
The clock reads {"hour": 6, "minute": 40}
